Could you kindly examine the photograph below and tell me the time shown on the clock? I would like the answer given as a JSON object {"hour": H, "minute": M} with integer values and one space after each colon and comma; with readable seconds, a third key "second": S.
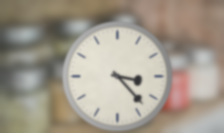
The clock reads {"hour": 3, "minute": 23}
